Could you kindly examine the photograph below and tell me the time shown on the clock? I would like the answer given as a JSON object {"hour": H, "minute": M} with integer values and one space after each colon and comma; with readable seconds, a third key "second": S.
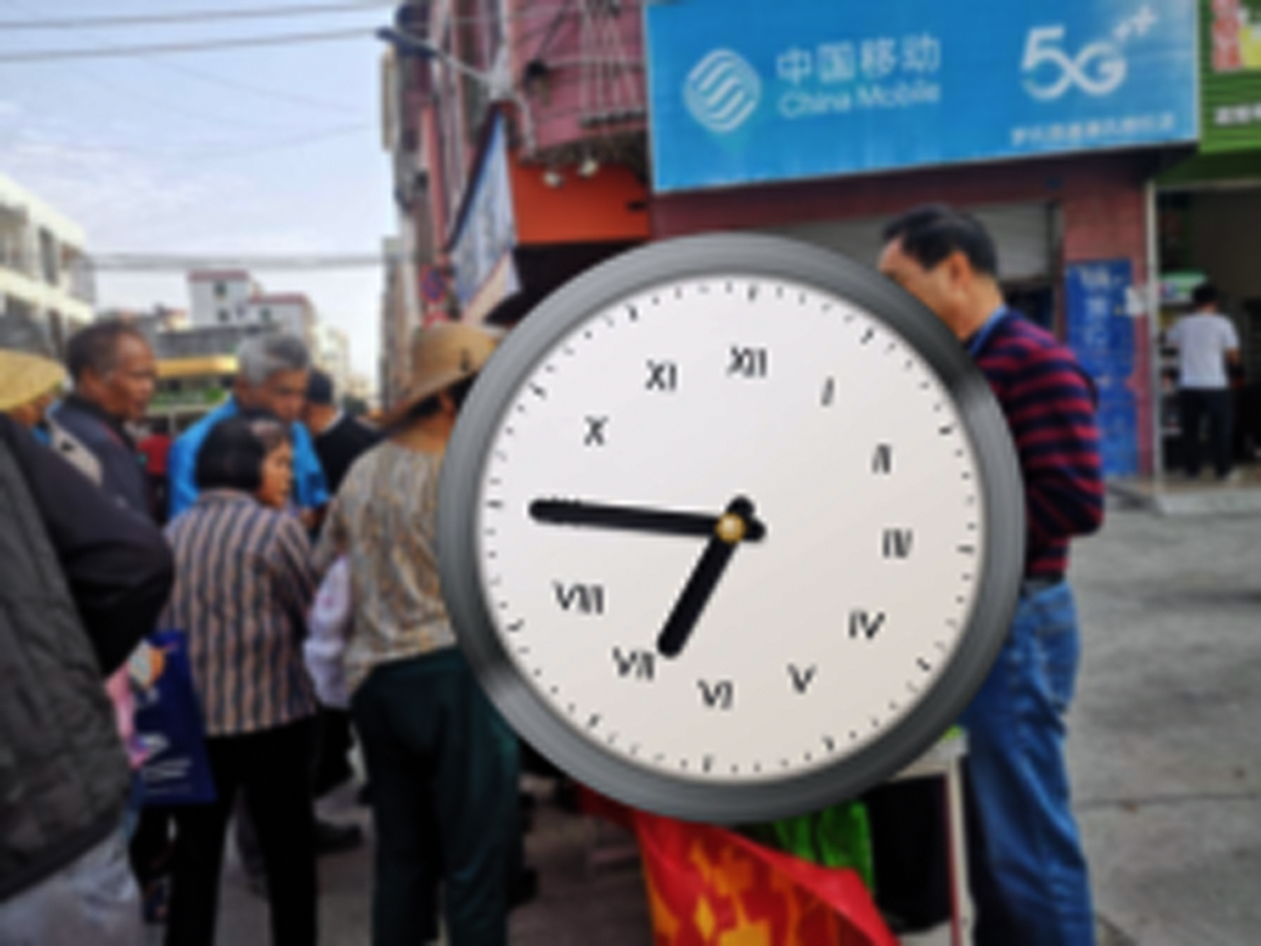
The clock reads {"hour": 6, "minute": 45}
